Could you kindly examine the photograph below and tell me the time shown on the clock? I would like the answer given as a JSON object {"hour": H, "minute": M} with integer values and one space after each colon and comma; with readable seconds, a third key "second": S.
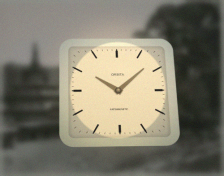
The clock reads {"hour": 10, "minute": 8}
